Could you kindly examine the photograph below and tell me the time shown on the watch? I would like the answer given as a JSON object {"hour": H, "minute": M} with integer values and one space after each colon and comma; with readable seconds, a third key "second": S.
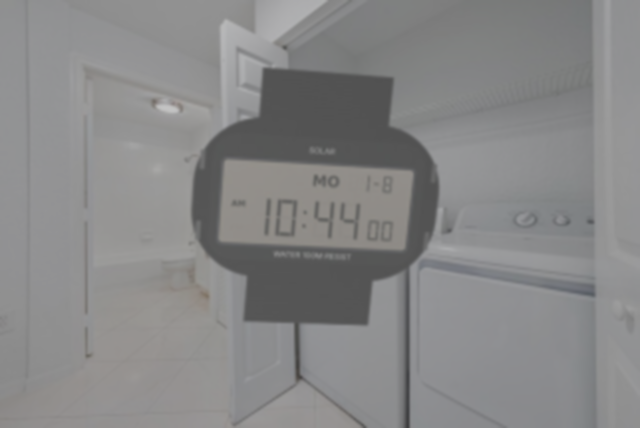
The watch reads {"hour": 10, "minute": 44, "second": 0}
